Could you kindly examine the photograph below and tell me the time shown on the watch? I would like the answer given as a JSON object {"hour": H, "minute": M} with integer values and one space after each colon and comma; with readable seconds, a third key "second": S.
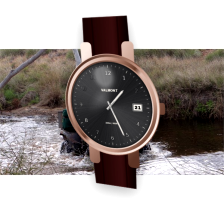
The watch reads {"hour": 1, "minute": 26}
